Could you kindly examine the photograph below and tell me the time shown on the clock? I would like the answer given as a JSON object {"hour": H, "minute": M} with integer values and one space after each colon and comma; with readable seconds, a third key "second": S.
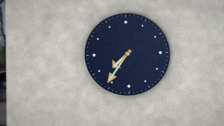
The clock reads {"hour": 7, "minute": 36}
